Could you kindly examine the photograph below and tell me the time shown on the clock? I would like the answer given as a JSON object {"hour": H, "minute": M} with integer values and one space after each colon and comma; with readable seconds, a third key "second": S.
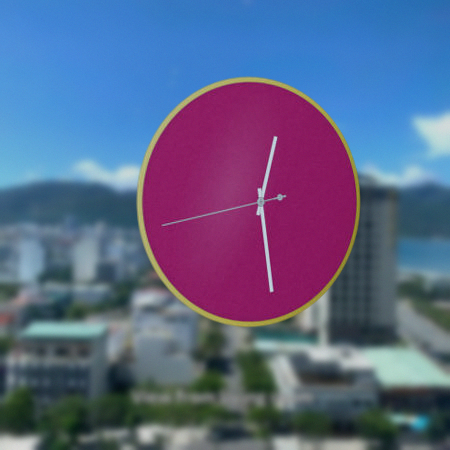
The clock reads {"hour": 12, "minute": 28, "second": 43}
